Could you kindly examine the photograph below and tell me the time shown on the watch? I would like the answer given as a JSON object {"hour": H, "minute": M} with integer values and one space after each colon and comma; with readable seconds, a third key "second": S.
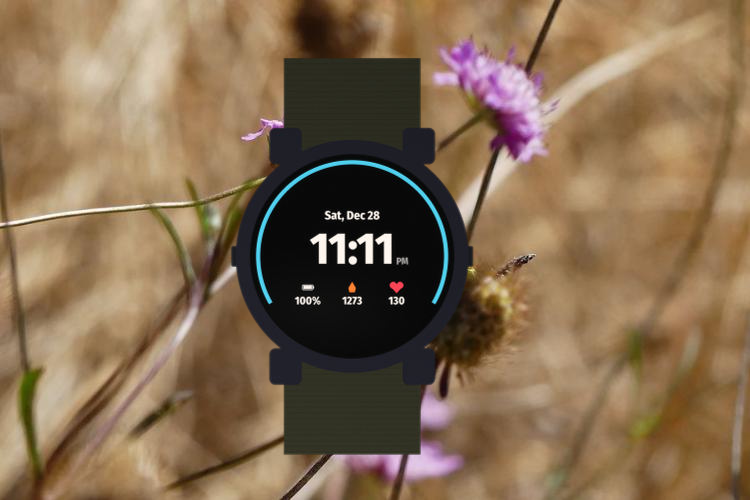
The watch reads {"hour": 11, "minute": 11}
